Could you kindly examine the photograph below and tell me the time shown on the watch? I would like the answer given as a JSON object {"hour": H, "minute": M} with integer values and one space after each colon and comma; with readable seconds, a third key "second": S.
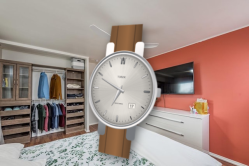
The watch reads {"hour": 6, "minute": 49}
